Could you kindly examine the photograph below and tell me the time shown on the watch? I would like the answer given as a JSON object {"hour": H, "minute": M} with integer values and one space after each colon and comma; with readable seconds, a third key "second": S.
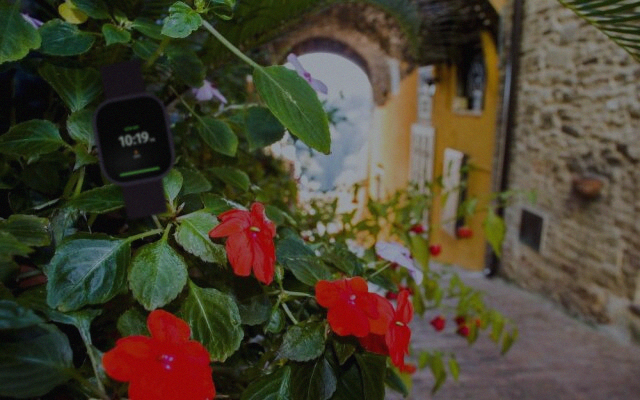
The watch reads {"hour": 10, "minute": 19}
